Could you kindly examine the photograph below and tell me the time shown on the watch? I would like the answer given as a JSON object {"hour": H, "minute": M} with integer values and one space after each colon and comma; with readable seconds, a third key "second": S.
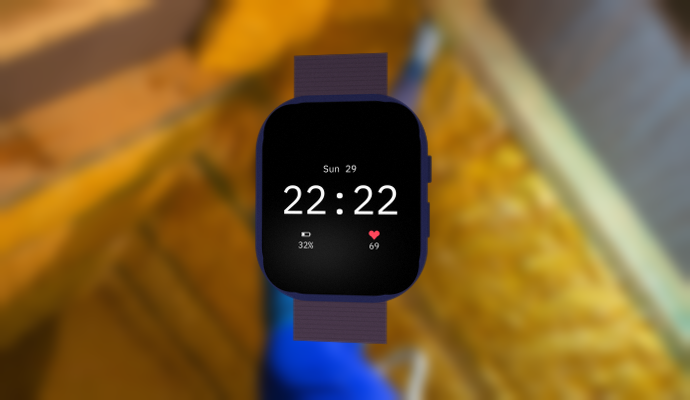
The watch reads {"hour": 22, "minute": 22}
